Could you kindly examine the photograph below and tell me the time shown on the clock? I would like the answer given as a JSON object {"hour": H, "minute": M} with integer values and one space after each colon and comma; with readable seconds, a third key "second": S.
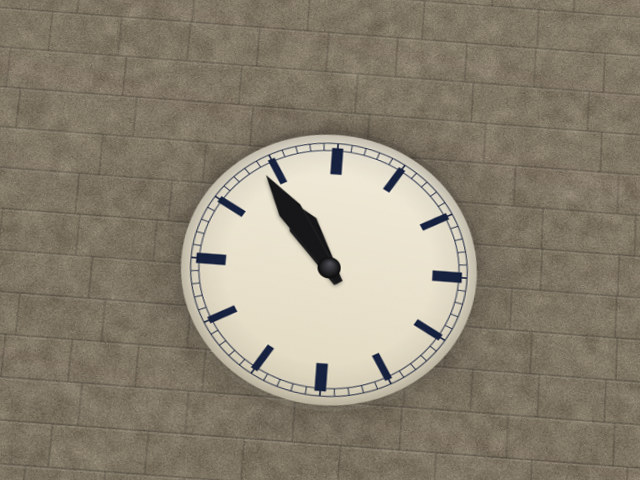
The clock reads {"hour": 10, "minute": 54}
